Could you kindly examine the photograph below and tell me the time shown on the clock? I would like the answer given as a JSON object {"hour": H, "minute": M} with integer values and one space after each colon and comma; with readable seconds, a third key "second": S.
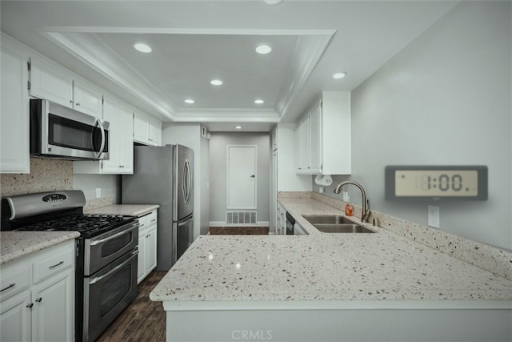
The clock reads {"hour": 1, "minute": 0}
